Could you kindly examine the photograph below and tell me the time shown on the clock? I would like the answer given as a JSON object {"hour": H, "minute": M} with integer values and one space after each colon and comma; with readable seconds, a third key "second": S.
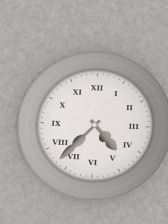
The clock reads {"hour": 4, "minute": 37}
